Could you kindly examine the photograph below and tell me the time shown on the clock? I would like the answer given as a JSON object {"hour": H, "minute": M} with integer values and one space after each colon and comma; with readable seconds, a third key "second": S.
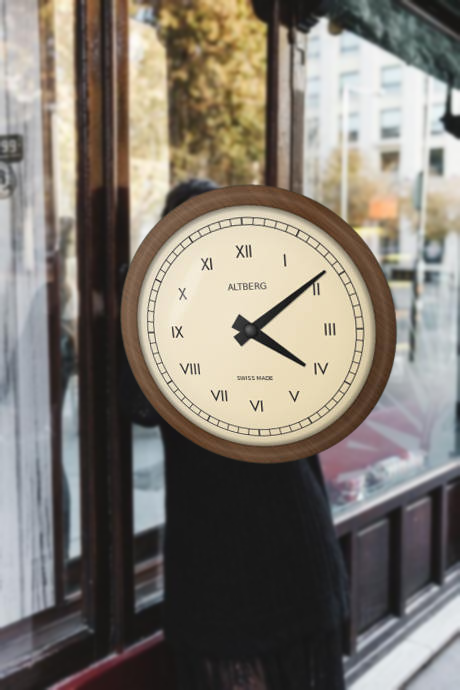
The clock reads {"hour": 4, "minute": 9}
